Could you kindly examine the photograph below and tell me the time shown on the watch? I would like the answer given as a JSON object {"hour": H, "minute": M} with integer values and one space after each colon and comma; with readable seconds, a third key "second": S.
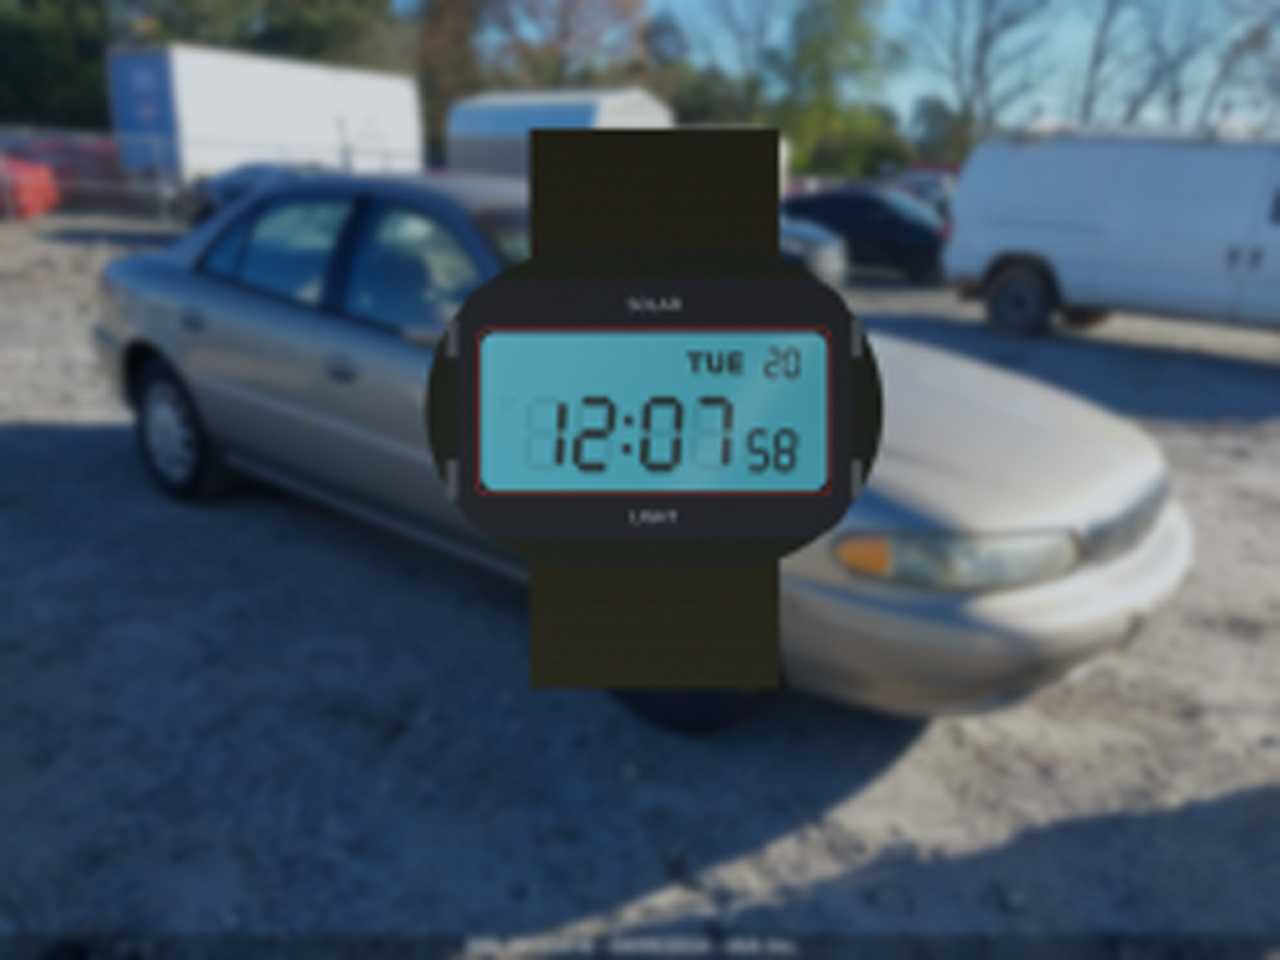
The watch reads {"hour": 12, "minute": 7, "second": 58}
